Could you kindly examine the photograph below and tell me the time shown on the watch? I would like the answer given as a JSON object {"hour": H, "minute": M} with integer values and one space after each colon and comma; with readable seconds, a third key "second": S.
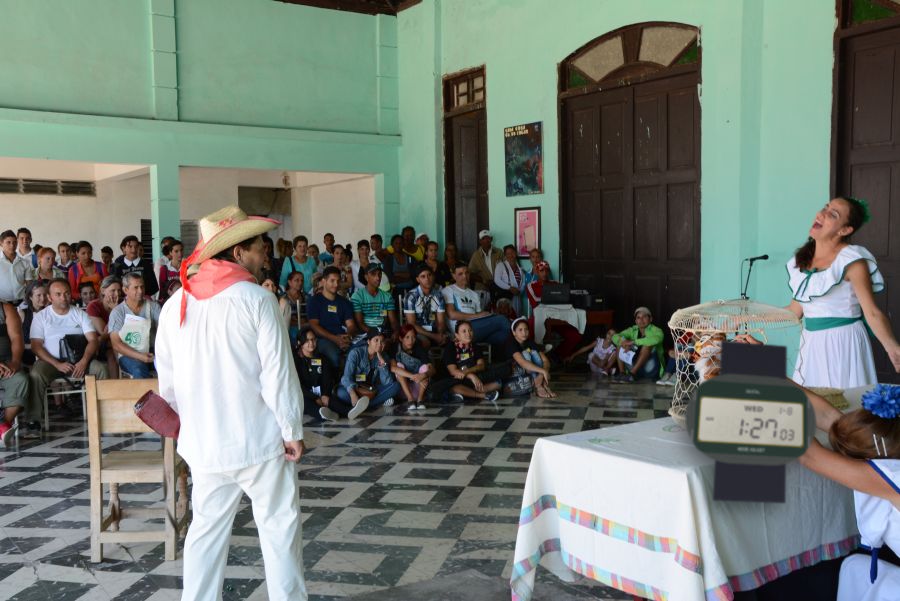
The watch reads {"hour": 1, "minute": 27, "second": 3}
